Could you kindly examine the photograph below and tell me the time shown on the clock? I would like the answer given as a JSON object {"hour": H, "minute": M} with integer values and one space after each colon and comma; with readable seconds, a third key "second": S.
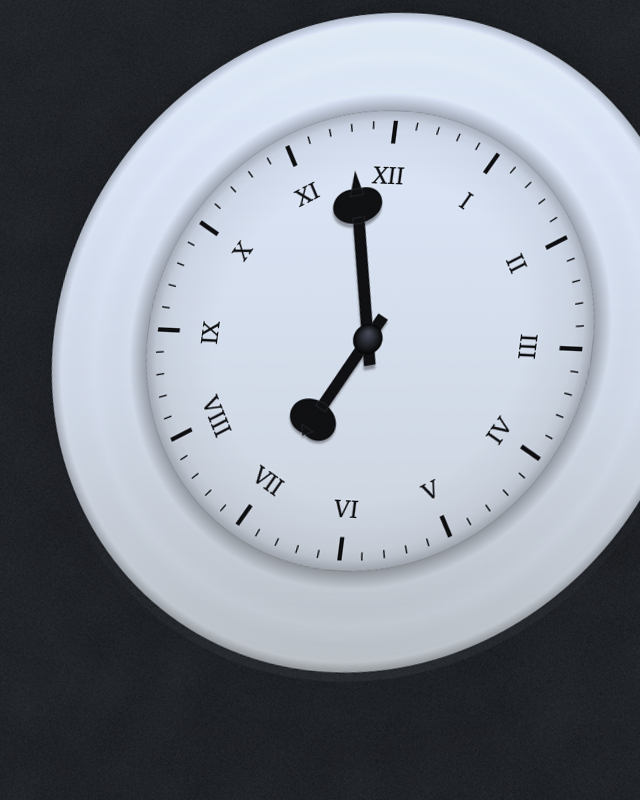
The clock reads {"hour": 6, "minute": 58}
